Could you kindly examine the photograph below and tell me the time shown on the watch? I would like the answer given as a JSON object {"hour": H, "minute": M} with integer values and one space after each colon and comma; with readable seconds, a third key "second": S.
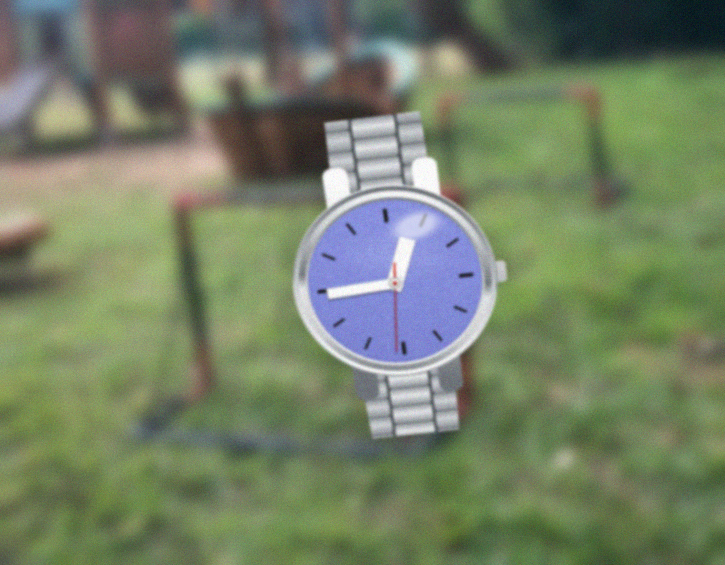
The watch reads {"hour": 12, "minute": 44, "second": 31}
